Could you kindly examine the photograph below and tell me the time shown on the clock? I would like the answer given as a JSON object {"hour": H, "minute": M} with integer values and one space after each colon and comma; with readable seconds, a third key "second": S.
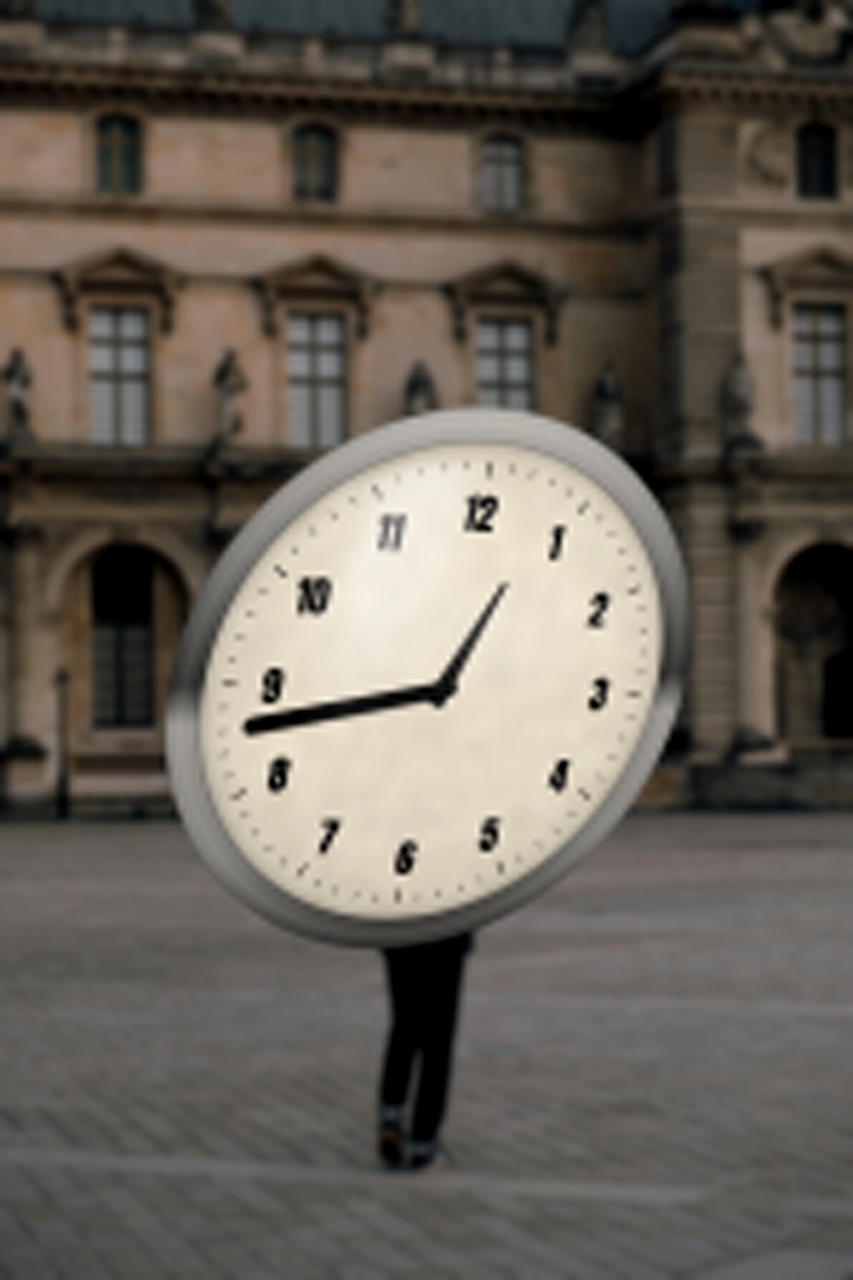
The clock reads {"hour": 12, "minute": 43}
